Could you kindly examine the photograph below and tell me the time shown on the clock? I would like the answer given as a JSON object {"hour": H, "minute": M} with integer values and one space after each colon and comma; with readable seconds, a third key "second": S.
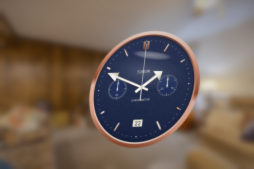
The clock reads {"hour": 1, "minute": 49}
